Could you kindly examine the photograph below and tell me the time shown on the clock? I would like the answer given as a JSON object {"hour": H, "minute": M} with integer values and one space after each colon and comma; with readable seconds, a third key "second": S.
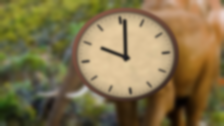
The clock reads {"hour": 10, "minute": 1}
